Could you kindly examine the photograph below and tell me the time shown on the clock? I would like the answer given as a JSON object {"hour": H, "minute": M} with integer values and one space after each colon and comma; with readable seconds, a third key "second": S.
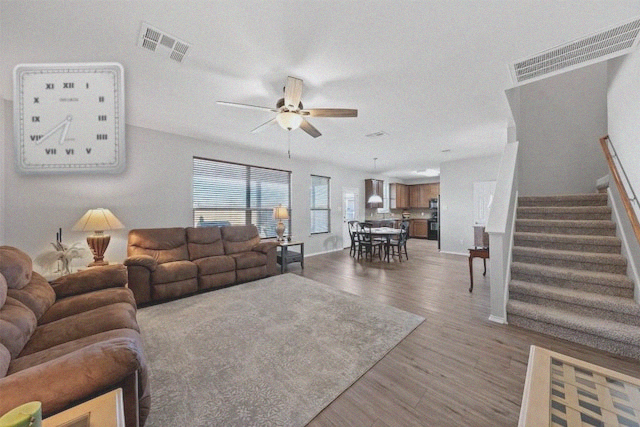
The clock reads {"hour": 6, "minute": 39}
